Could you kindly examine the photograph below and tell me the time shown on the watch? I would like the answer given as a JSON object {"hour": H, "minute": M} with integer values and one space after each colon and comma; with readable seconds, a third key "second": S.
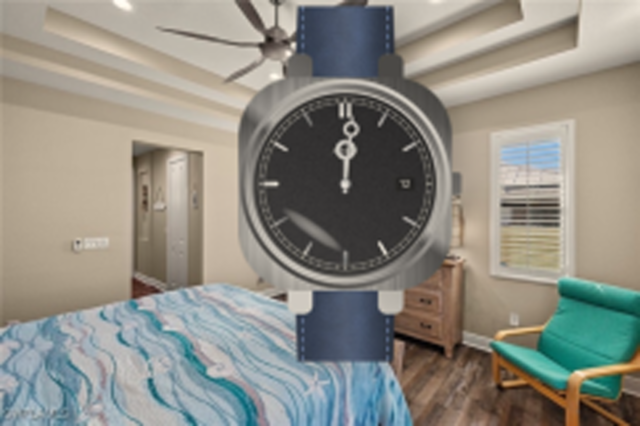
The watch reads {"hour": 12, "minute": 1}
